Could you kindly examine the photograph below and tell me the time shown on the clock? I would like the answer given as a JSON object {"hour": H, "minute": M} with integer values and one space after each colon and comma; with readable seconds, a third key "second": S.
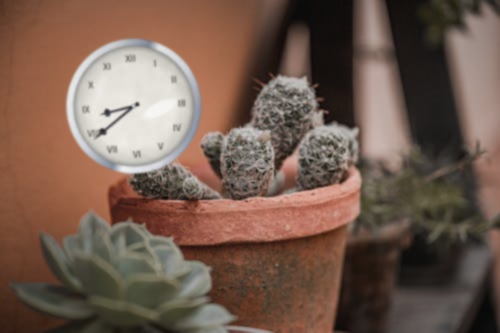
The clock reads {"hour": 8, "minute": 39}
